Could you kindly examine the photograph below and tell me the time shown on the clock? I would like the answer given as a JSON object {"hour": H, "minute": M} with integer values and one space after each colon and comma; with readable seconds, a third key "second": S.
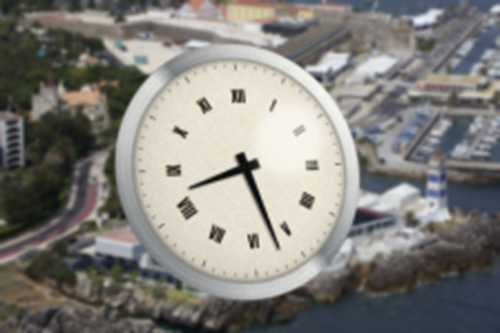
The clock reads {"hour": 8, "minute": 27}
